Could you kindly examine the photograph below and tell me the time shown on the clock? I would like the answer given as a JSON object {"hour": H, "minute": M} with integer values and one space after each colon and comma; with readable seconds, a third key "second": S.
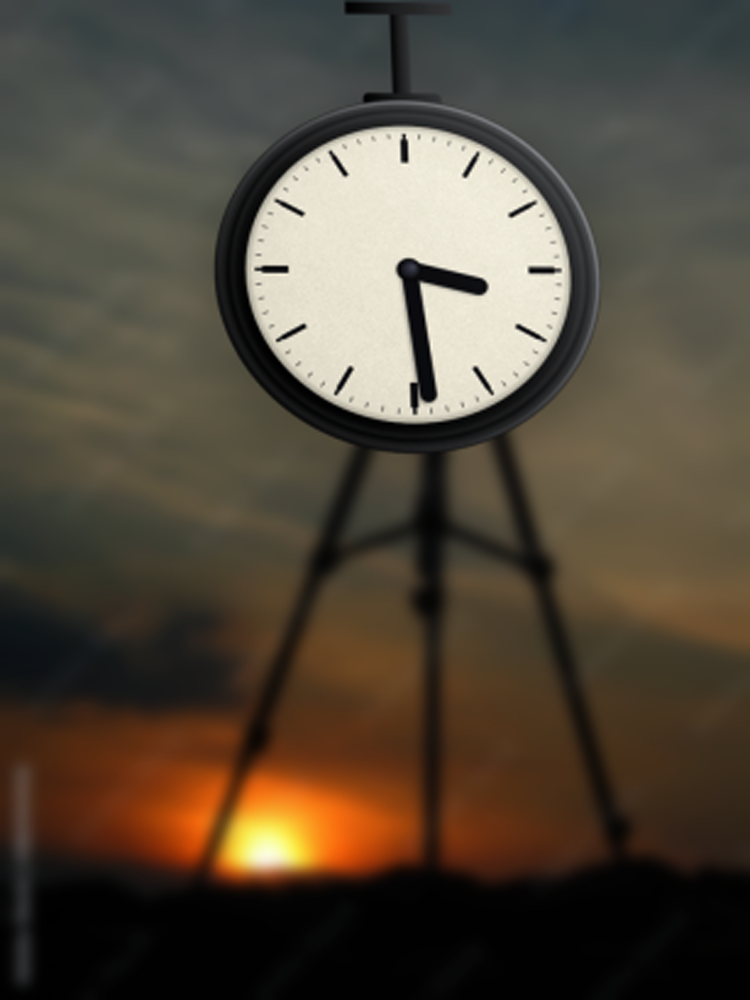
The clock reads {"hour": 3, "minute": 29}
